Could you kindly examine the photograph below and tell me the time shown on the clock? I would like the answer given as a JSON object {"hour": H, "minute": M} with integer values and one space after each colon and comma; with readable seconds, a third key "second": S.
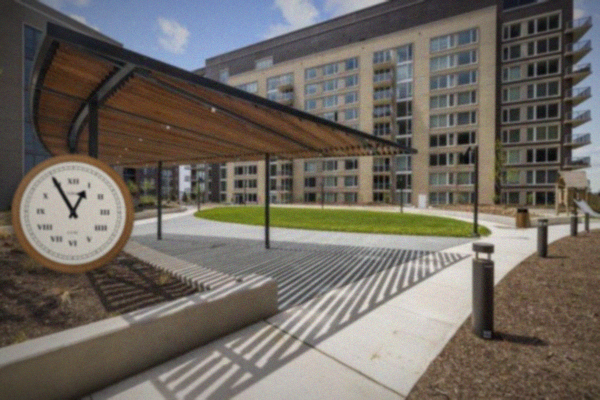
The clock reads {"hour": 12, "minute": 55}
